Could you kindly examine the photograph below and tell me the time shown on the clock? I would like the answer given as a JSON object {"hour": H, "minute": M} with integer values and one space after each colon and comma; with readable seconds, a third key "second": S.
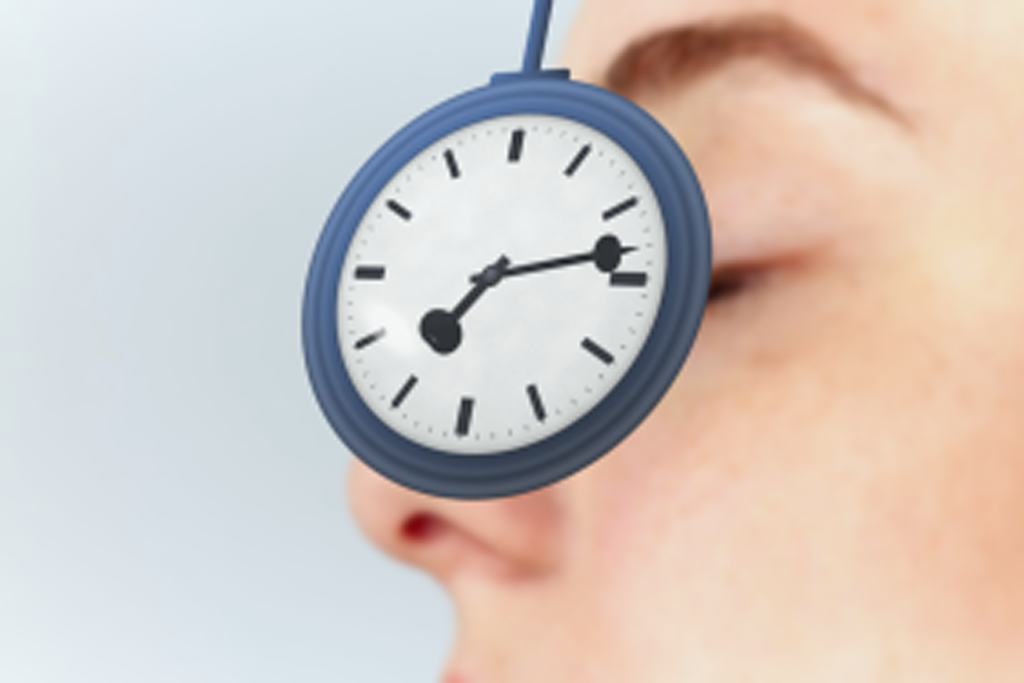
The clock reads {"hour": 7, "minute": 13}
